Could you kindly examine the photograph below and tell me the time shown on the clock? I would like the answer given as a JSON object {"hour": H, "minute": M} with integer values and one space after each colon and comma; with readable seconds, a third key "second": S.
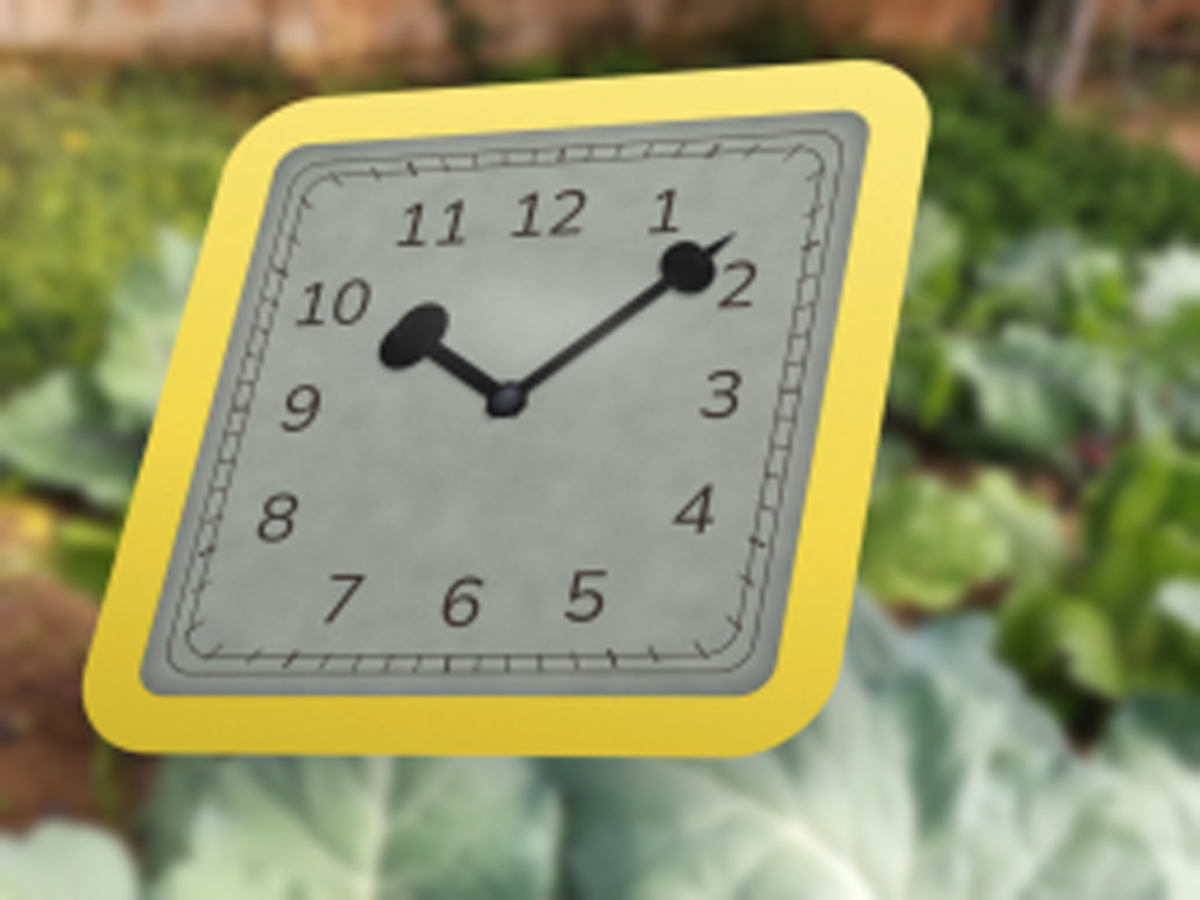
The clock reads {"hour": 10, "minute": 8}
